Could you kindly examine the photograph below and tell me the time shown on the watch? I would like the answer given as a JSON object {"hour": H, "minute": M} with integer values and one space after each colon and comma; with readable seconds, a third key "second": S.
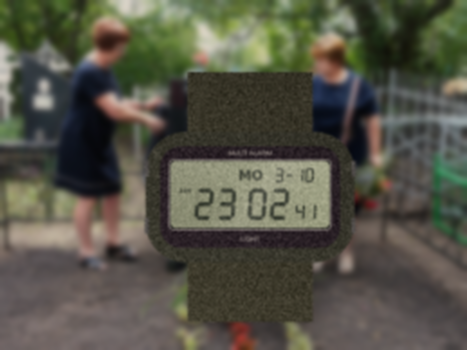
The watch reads {"hour": 23, "minute": 2, "second": 41}
